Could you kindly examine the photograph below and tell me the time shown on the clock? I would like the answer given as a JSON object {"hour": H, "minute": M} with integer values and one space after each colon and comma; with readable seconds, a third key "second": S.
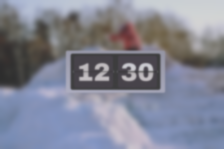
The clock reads {"hour": 12, "minute": 30}
